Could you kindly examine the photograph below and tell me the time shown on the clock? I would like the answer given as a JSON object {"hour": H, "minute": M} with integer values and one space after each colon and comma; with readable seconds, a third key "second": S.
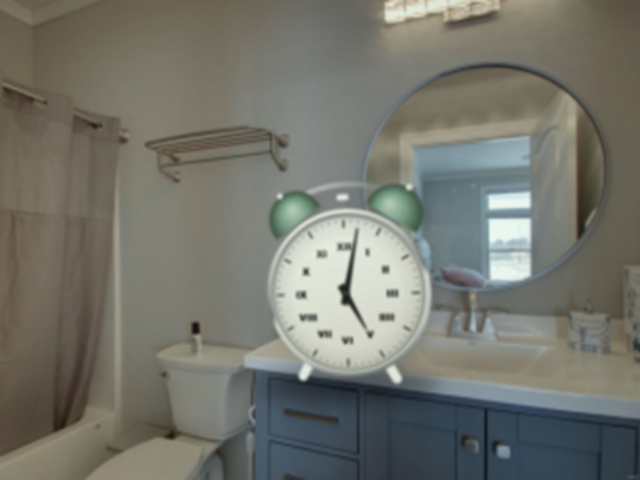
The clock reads {"hour": 5, "minute": 2}
